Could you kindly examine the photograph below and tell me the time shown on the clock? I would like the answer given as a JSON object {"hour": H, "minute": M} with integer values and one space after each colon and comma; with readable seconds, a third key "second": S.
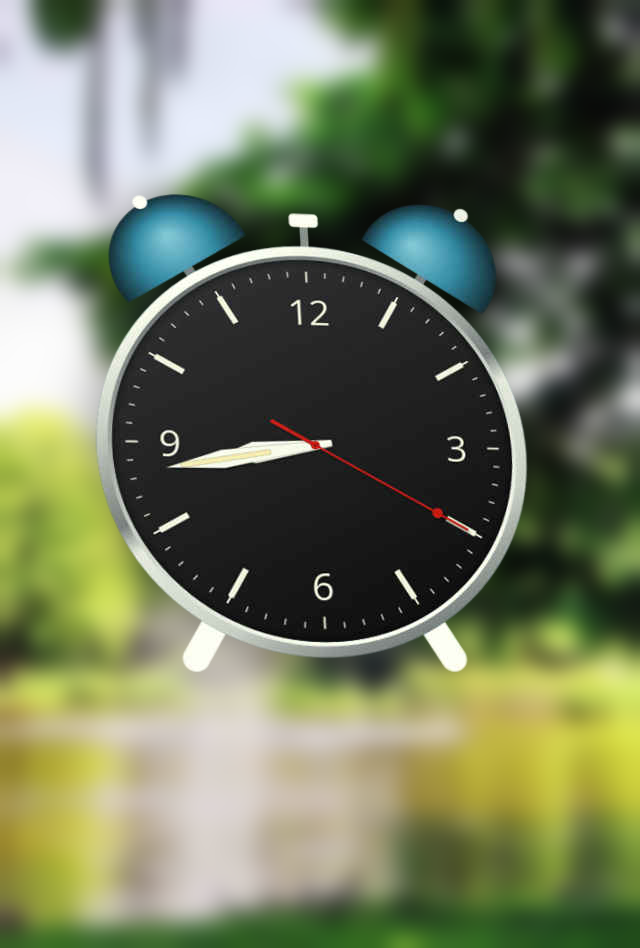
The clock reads {"hour": 8, "minute": 43, "second": 20}
